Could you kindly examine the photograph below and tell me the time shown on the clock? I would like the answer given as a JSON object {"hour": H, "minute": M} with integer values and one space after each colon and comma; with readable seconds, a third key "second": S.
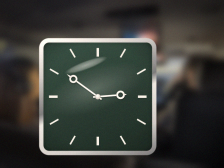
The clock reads {"hour": 2, "minute": 51}
